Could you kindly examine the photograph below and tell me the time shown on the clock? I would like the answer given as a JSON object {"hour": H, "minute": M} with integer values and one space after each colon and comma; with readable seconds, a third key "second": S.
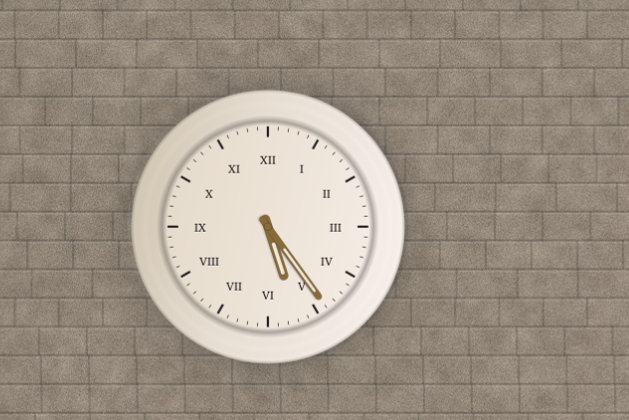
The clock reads {"hour": 5, "minute": 24}
